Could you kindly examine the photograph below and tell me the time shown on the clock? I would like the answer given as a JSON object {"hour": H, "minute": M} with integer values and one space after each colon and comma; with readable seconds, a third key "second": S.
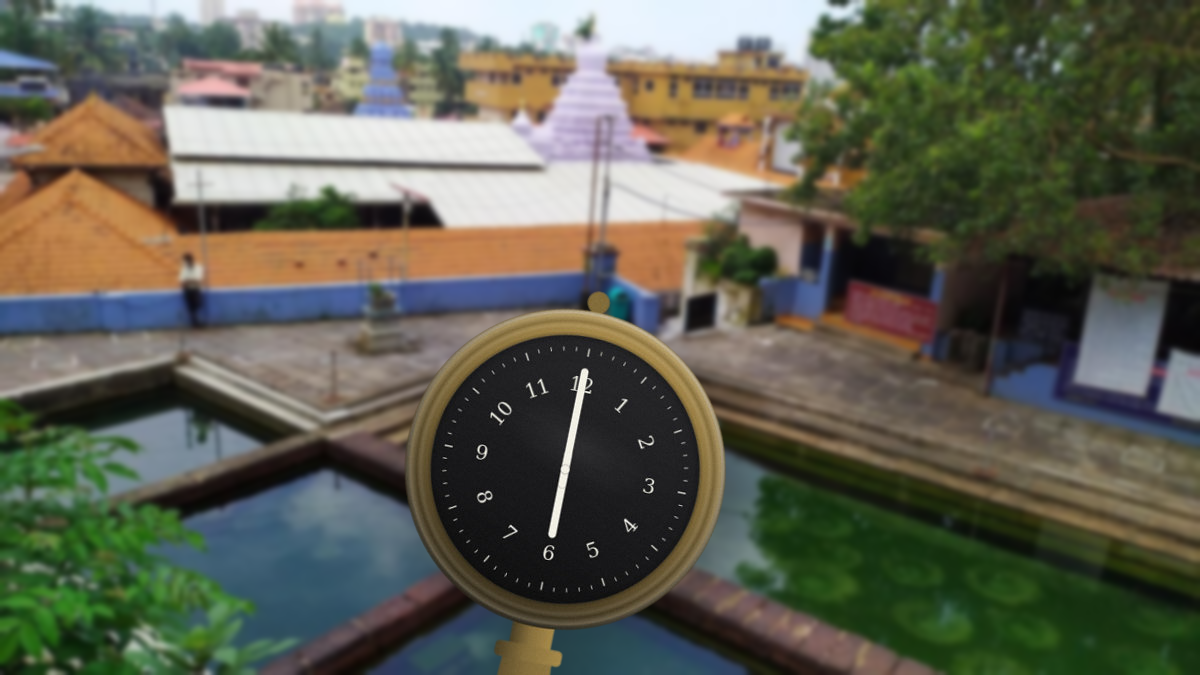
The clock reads {"hour": 6, "minute": 0}
